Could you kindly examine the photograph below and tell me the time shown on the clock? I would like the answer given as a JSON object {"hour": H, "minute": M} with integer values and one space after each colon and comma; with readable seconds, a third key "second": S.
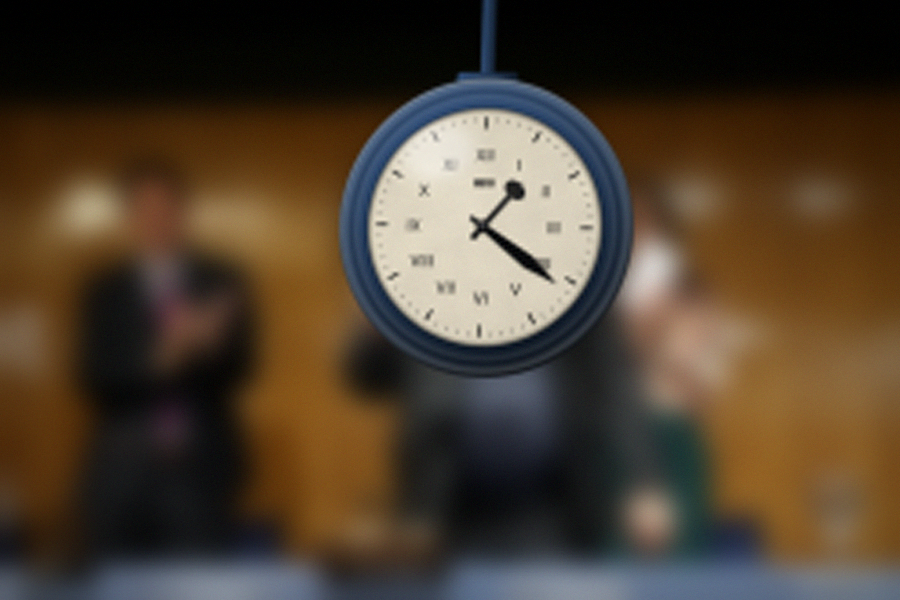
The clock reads {"hour": 1, "minute": 21}
